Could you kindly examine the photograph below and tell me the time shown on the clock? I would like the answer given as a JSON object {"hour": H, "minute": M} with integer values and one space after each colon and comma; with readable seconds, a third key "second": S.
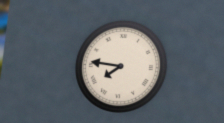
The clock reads {"hour": 7, "minute": 46}
